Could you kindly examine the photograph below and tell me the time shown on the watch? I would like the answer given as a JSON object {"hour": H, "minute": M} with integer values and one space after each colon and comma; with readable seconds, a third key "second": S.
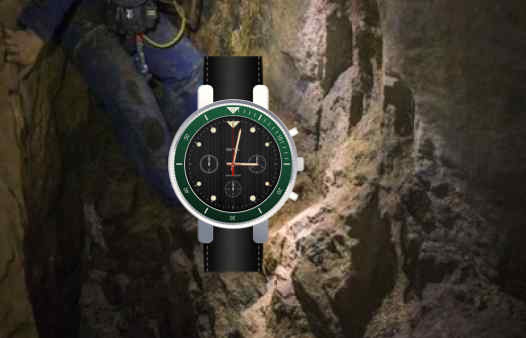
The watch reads {"hour": 3, "minute": 2}
